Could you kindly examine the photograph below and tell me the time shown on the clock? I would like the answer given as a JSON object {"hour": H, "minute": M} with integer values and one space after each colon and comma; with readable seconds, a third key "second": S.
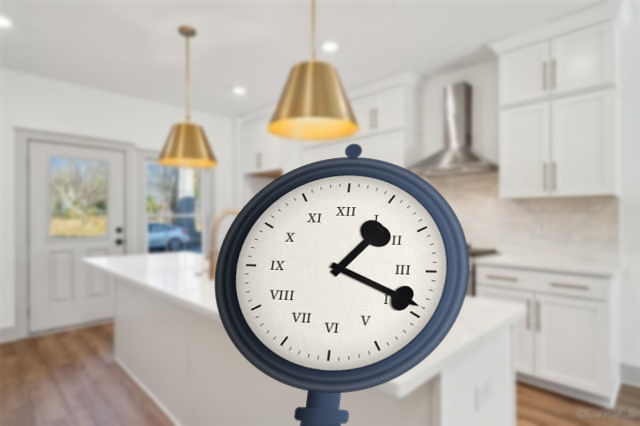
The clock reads {"hour": 1, "minute": 19}
